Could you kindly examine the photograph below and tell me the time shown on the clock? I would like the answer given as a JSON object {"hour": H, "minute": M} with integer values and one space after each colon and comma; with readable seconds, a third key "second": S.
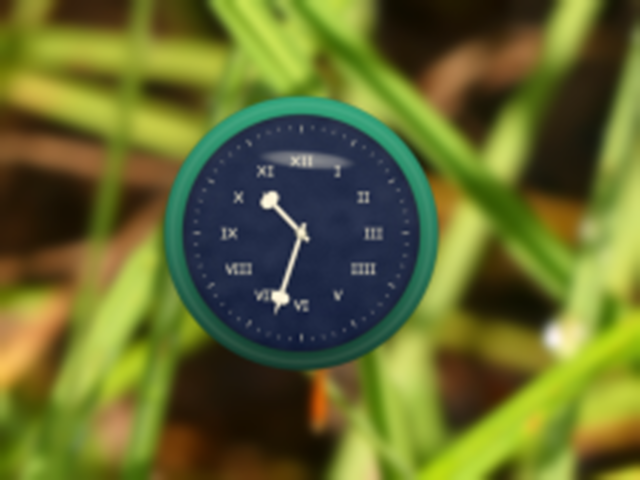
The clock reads {"hour": 10, "minute": 33}
